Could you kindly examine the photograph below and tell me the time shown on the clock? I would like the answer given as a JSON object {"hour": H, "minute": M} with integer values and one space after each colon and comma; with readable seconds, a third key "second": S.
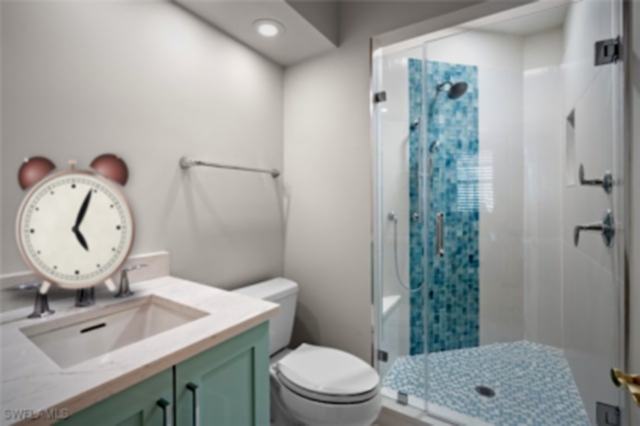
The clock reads {"hour": 5, "minute": 4}
